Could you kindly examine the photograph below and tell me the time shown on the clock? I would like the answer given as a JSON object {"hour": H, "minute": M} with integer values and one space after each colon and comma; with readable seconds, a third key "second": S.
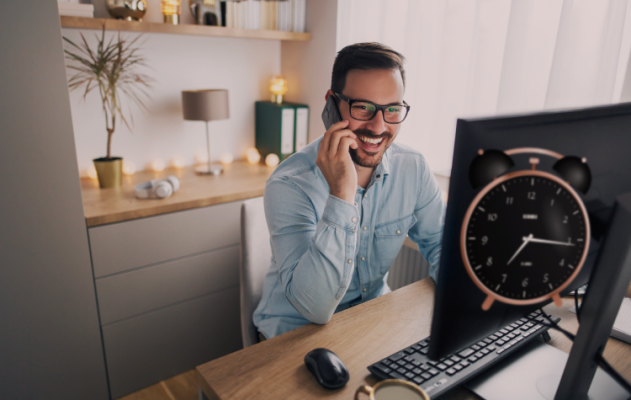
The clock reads {"hour": 7, "minute": 16}
